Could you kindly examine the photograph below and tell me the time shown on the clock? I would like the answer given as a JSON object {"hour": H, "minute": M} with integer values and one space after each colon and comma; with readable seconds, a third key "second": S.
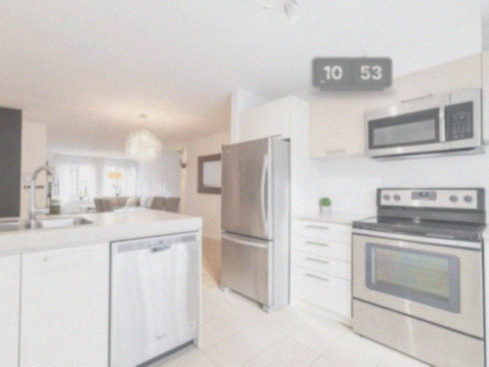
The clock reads {"hour": 10, "minute": 53}
